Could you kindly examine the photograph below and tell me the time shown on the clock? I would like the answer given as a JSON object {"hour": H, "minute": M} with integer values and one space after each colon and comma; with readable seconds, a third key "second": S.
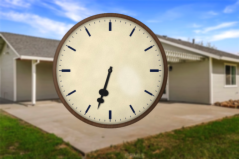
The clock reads {"hour": 6, "minute": 33}
